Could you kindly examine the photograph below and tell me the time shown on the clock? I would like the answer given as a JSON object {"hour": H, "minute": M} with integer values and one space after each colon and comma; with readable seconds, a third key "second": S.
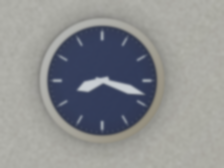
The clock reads {"hour": 8, "minute": 18}
